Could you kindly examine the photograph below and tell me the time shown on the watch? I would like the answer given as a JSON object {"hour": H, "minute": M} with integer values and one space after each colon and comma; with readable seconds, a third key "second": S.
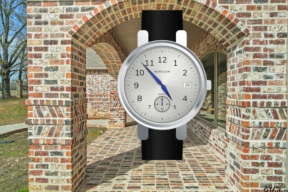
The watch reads {"hour": 4, "minute": 53}
